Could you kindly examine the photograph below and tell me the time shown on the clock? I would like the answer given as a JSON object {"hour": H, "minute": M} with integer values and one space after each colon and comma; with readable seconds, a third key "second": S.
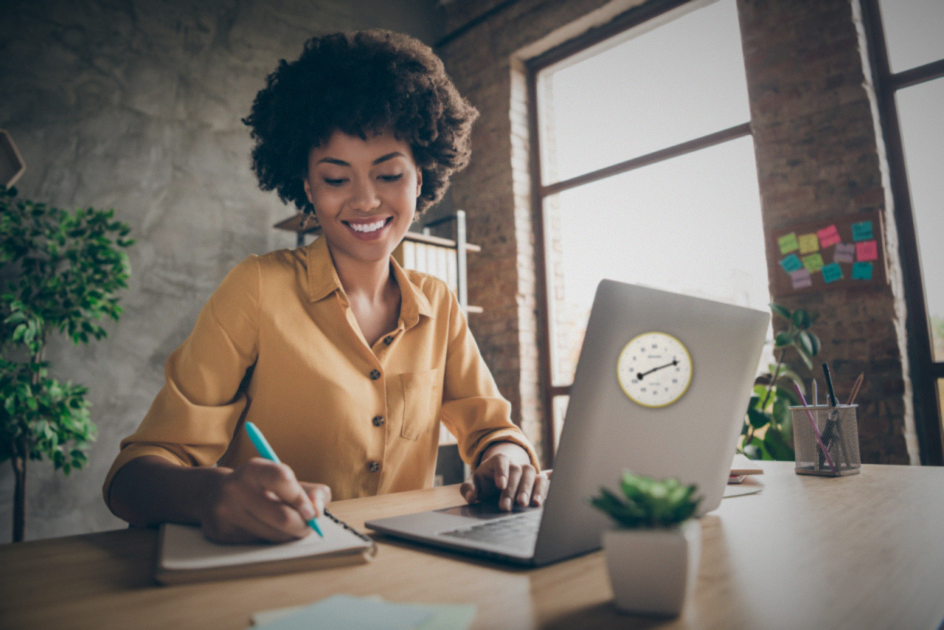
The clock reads {"hour": 8, "minute": 12}
